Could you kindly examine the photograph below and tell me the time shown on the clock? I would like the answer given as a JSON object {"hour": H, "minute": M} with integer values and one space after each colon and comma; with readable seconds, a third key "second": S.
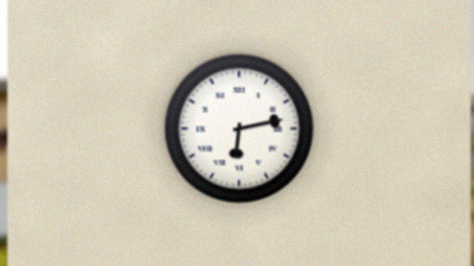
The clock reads {"hour": 6, "minute": 13}
